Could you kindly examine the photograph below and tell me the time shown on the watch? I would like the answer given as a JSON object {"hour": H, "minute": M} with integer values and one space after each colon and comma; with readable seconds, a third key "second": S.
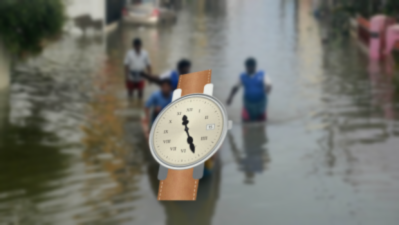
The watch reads {"hour": 11, "minute": 26}
